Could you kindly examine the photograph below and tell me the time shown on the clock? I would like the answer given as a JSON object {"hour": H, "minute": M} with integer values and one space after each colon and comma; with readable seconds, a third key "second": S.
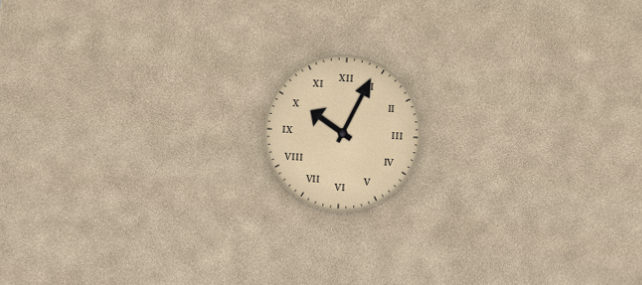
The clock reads {"hour": 10, "minute": 4}
